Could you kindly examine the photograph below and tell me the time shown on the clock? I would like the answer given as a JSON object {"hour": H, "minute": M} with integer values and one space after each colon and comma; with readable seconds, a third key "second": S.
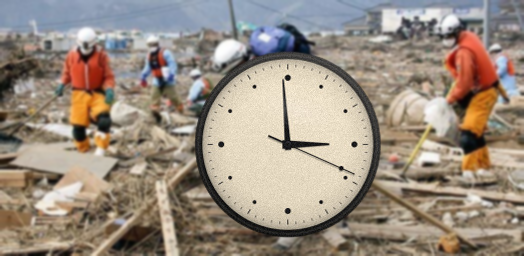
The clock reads {"hour": 2, "minute": 59, "second": 19}
